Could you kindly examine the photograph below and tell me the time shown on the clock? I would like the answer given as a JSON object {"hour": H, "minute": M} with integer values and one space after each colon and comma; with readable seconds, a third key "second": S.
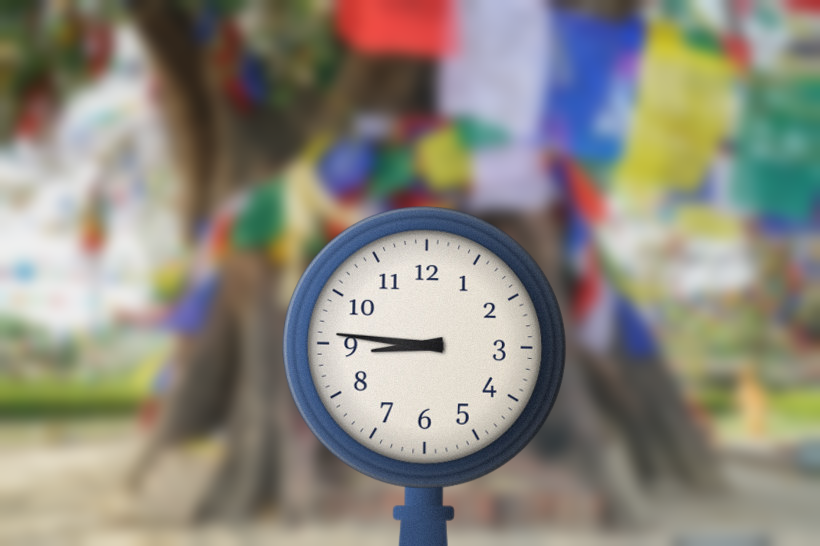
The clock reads {"hour": 8, "minute": 46}
